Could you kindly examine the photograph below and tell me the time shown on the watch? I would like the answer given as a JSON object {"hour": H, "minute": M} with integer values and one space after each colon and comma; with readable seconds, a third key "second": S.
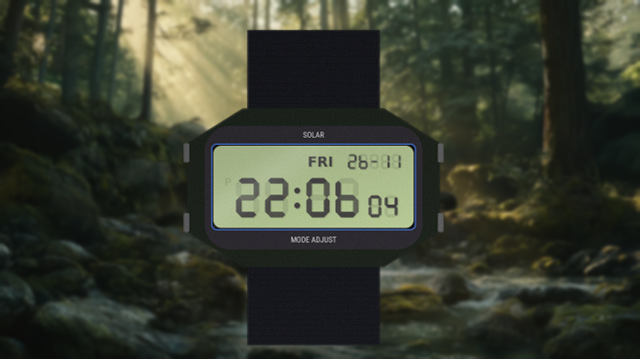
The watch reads {"hour": 22, "minute": 6, "second": 4}
